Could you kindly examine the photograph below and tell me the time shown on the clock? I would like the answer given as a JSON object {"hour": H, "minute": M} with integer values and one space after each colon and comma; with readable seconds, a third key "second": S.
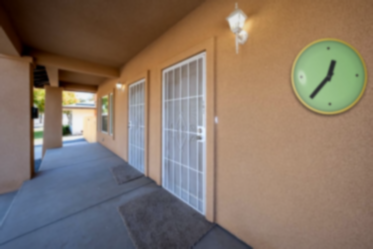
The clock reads {"hour": 12, "minute": 37}
